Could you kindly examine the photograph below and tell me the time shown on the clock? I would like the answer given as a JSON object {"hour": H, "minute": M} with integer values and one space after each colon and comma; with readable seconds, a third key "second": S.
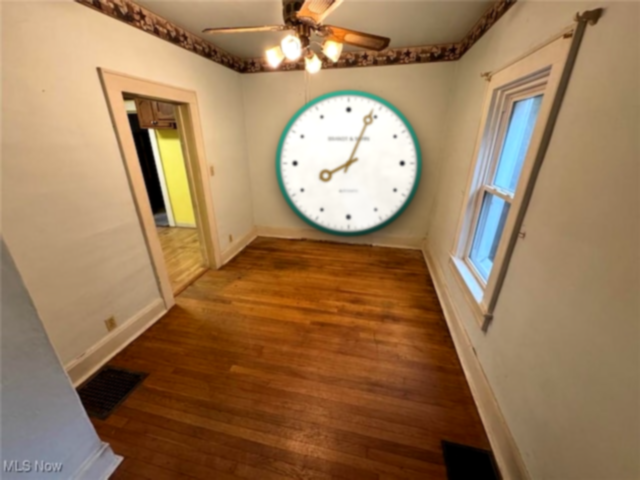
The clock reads {"hour": 8, "minute": 4}
